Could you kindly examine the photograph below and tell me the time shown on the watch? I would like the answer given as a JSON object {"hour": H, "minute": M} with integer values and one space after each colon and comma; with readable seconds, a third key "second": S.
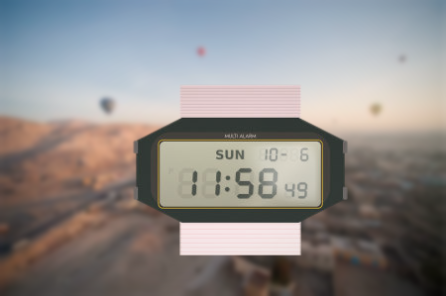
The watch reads {"hour": 11, "minute": 58, "second": 49}
